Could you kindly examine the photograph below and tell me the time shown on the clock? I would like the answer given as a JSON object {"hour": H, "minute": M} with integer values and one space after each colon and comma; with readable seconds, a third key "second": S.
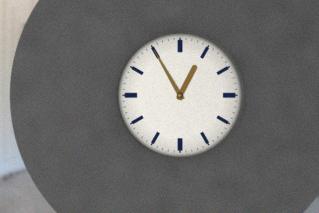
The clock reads {"hour": 12, "minute": 55}
